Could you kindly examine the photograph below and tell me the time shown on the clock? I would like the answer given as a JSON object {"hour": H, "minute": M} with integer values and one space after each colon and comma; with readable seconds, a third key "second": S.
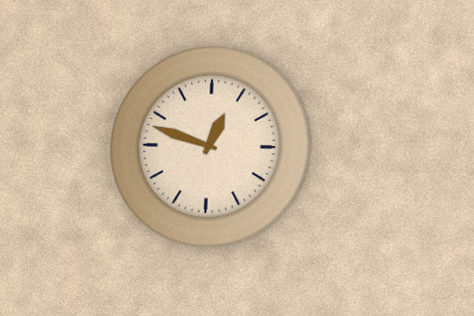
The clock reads {"hour": 12, "minute": 48}
